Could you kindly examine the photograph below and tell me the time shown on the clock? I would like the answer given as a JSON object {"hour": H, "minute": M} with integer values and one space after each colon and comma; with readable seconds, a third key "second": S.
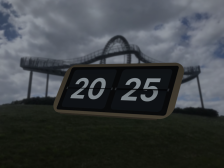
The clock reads {"hour": 20, "minute": 25}
